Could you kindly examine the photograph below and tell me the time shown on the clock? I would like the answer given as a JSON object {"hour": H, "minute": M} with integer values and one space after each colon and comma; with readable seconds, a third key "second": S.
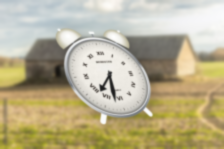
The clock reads {"hour": 7, "minute": 32}
